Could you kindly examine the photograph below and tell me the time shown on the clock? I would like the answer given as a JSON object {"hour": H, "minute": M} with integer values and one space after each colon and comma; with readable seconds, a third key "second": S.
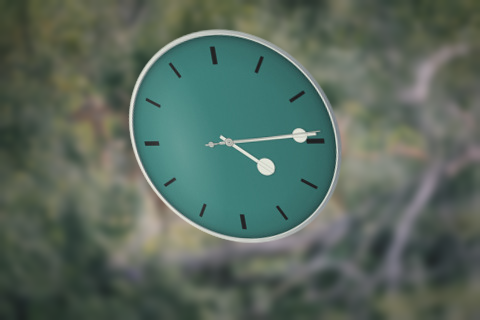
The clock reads {"hour": 4, "minute": 14, "second": 14}
